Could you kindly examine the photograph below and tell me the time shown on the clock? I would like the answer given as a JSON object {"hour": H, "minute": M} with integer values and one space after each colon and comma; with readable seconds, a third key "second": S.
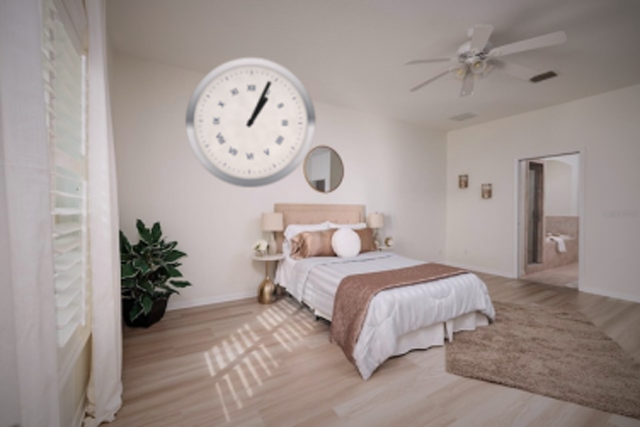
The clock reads {"hour": 1, "minute": 4}
